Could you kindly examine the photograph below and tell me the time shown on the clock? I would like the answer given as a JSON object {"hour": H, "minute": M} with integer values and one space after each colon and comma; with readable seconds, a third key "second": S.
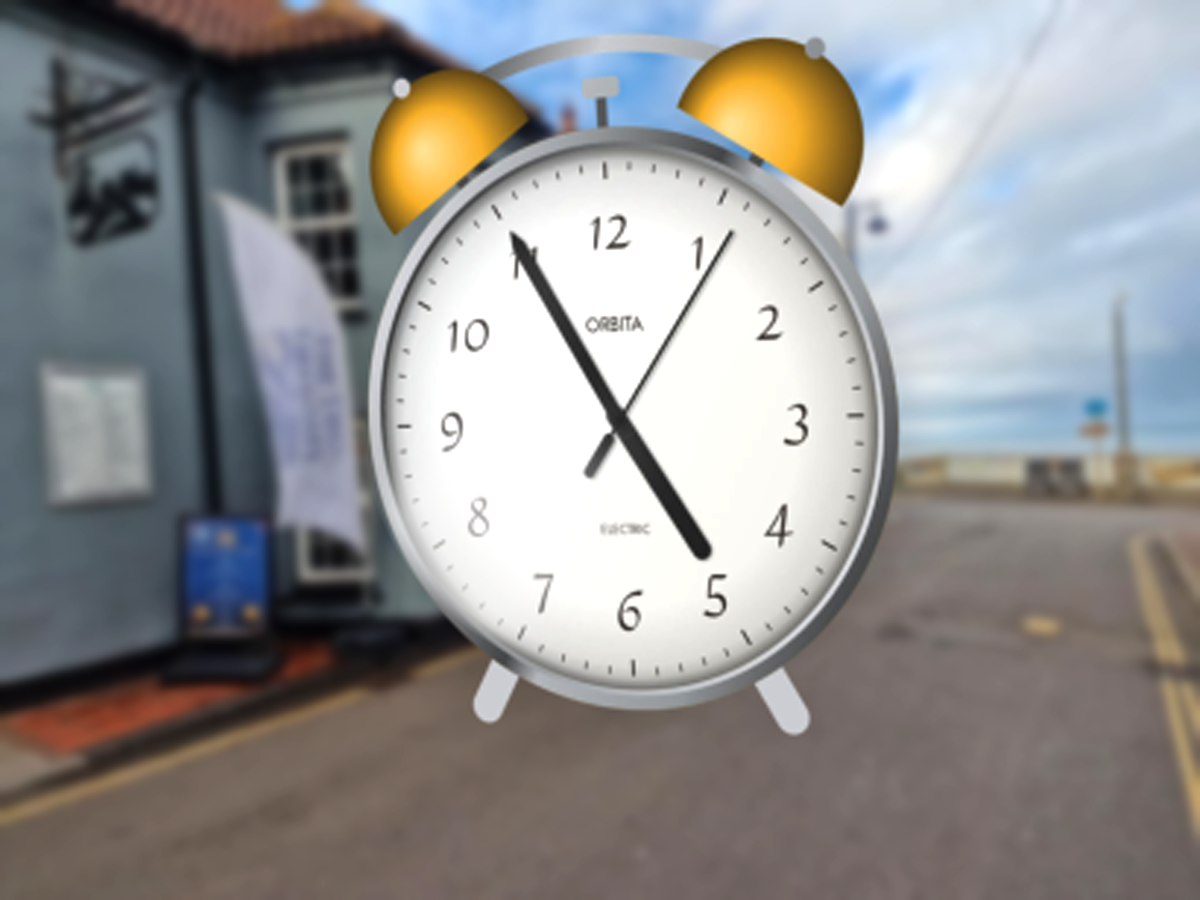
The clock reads {"hour": 4, "minute": 55, "second": 6}
